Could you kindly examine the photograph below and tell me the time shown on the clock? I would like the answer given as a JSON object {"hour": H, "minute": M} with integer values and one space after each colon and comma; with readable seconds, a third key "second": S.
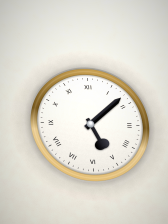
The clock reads {"hour": 5, "minute": 8}
